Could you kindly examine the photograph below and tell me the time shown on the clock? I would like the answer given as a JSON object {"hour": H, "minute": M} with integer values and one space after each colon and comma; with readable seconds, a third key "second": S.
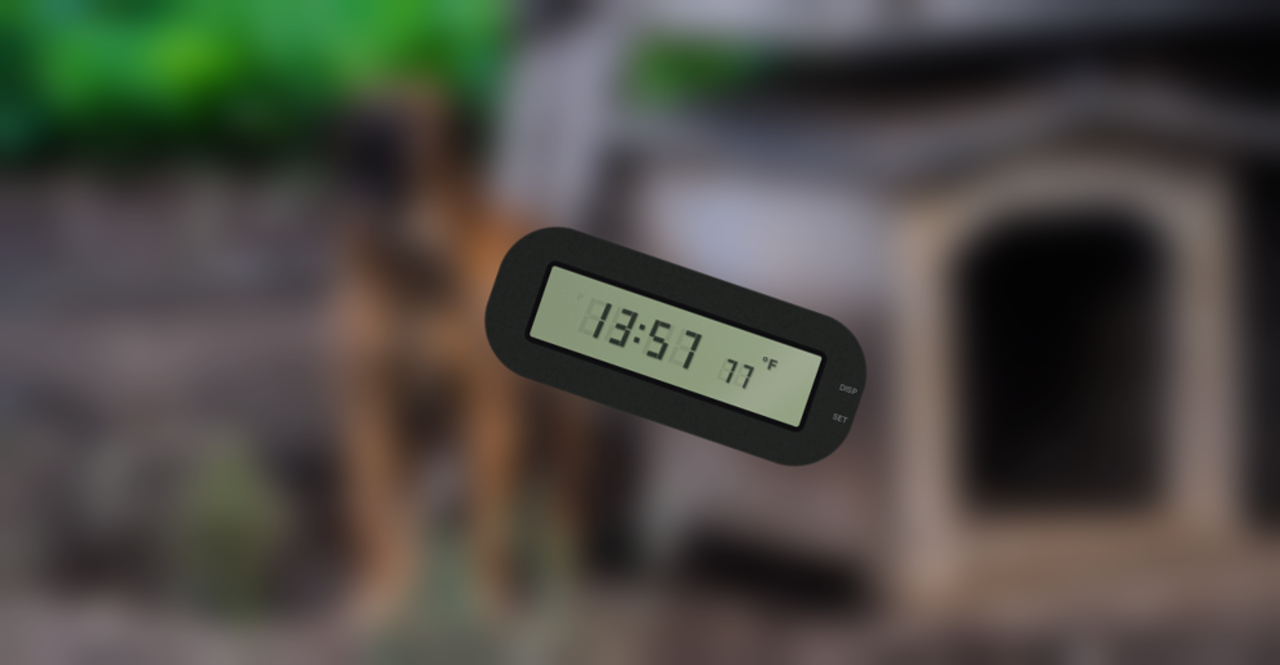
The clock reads {"hour": 13, "minute": 57}
